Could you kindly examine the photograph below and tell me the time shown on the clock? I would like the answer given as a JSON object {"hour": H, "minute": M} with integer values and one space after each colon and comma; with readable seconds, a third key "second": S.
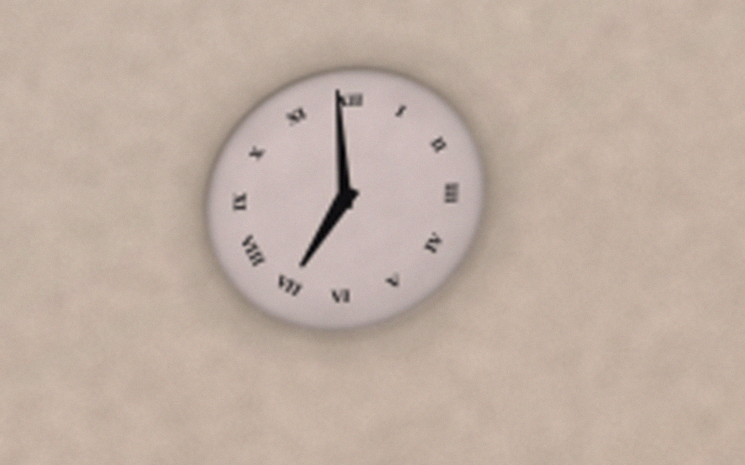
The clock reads {"hour": 6, "minute": 59}
